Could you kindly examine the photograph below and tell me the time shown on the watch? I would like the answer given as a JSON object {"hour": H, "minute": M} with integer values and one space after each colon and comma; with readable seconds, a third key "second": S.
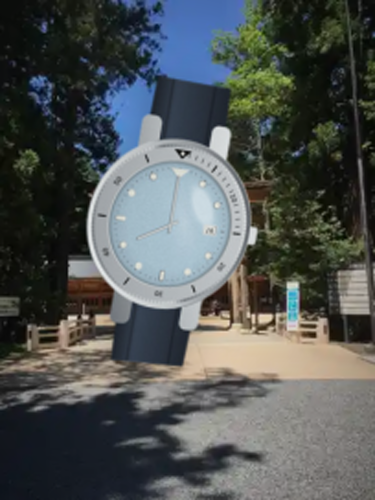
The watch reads {"hour": 8, "minute": 0}
